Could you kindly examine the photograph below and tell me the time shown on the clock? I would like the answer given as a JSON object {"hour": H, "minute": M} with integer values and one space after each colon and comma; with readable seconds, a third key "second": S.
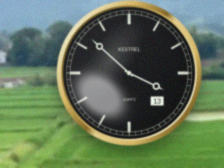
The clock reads {"hour": 3, "minute": 52}
